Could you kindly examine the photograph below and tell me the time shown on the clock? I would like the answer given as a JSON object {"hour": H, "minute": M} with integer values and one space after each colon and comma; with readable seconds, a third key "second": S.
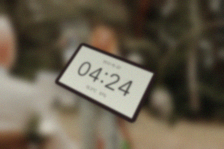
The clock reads {"hour": 4, "minute": 24}
